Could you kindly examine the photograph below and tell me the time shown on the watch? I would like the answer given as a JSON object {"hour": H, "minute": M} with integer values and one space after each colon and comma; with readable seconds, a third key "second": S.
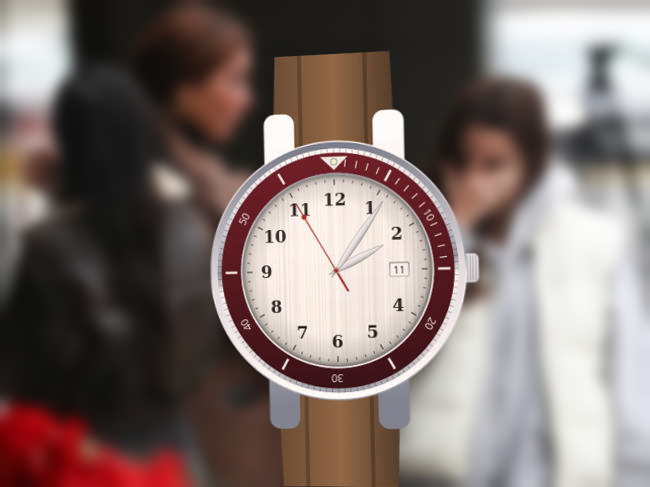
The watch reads {"hour": 2, "minute": 5, "second": 55}
